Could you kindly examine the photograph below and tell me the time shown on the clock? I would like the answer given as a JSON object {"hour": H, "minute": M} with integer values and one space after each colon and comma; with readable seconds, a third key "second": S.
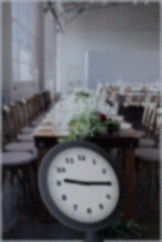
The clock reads {"hour": 9, "minute": 15}
